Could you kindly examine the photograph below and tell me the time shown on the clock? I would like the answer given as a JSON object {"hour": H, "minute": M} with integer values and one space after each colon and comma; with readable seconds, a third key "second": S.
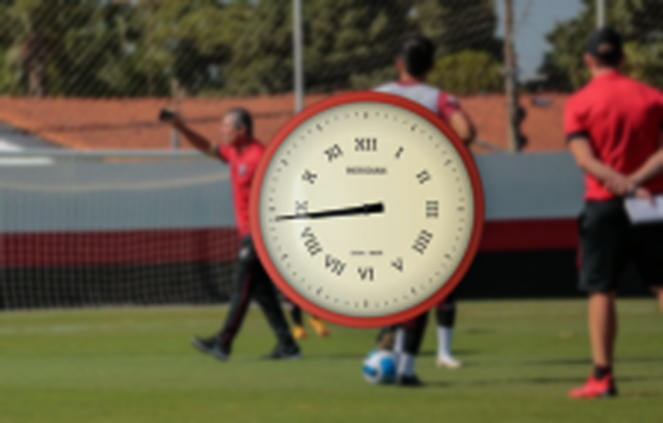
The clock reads {"hour": 8, "minute": 44}
